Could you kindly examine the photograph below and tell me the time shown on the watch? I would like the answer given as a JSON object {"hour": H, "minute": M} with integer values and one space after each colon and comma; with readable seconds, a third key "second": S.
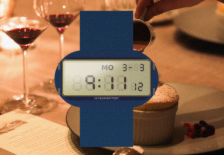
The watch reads {"hour": 9, "minute": 11, "second": 12}
